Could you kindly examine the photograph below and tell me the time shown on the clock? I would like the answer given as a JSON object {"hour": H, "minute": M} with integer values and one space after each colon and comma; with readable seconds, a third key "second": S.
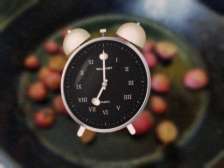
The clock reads {"hour": 7, "minute": 0}
